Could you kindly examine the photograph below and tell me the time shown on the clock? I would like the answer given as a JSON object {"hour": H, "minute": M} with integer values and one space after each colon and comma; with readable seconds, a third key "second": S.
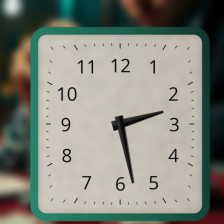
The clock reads {"hour": 2, "minute": 28}
